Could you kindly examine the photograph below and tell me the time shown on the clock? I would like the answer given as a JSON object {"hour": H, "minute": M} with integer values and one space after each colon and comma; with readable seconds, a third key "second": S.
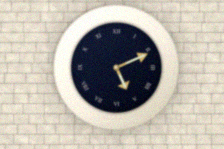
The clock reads {"hour": 5, "minute": 11}
